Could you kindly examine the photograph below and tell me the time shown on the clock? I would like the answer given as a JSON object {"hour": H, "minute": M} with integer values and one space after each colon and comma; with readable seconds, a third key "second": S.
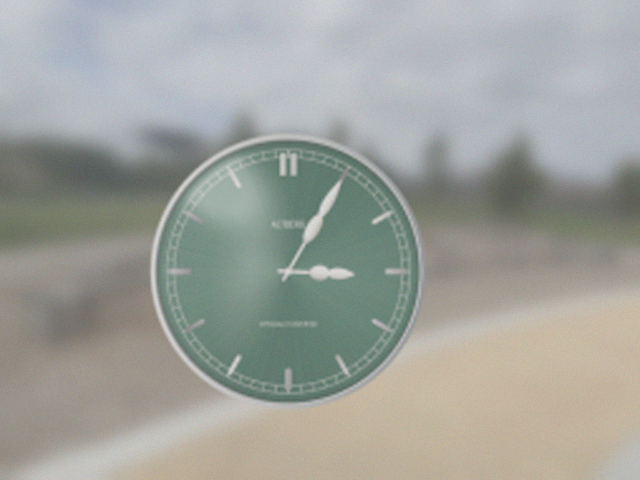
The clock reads {"hour": 3, "minute": 5}
